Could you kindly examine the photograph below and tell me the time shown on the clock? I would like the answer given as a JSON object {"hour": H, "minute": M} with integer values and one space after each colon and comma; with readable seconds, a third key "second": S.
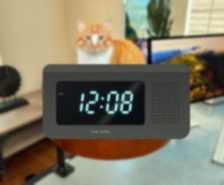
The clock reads {"hour": 12, "minute": 8}
